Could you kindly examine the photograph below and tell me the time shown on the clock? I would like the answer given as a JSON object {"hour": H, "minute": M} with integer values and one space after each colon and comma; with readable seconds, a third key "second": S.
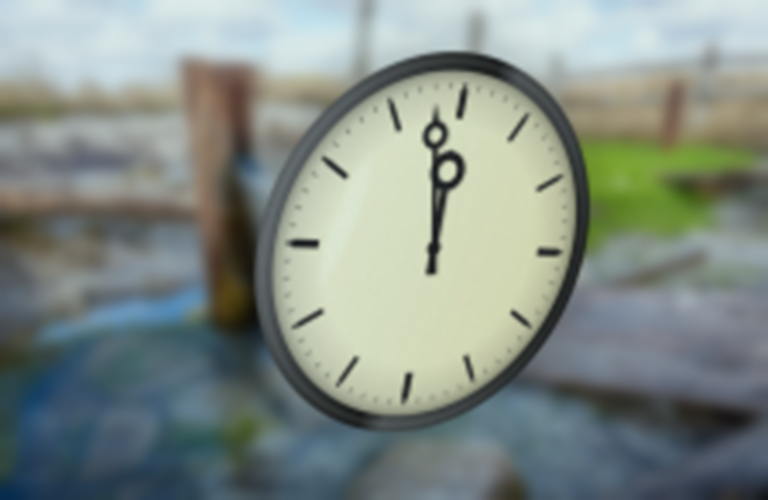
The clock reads {"hour": 11, "minute": 58}
